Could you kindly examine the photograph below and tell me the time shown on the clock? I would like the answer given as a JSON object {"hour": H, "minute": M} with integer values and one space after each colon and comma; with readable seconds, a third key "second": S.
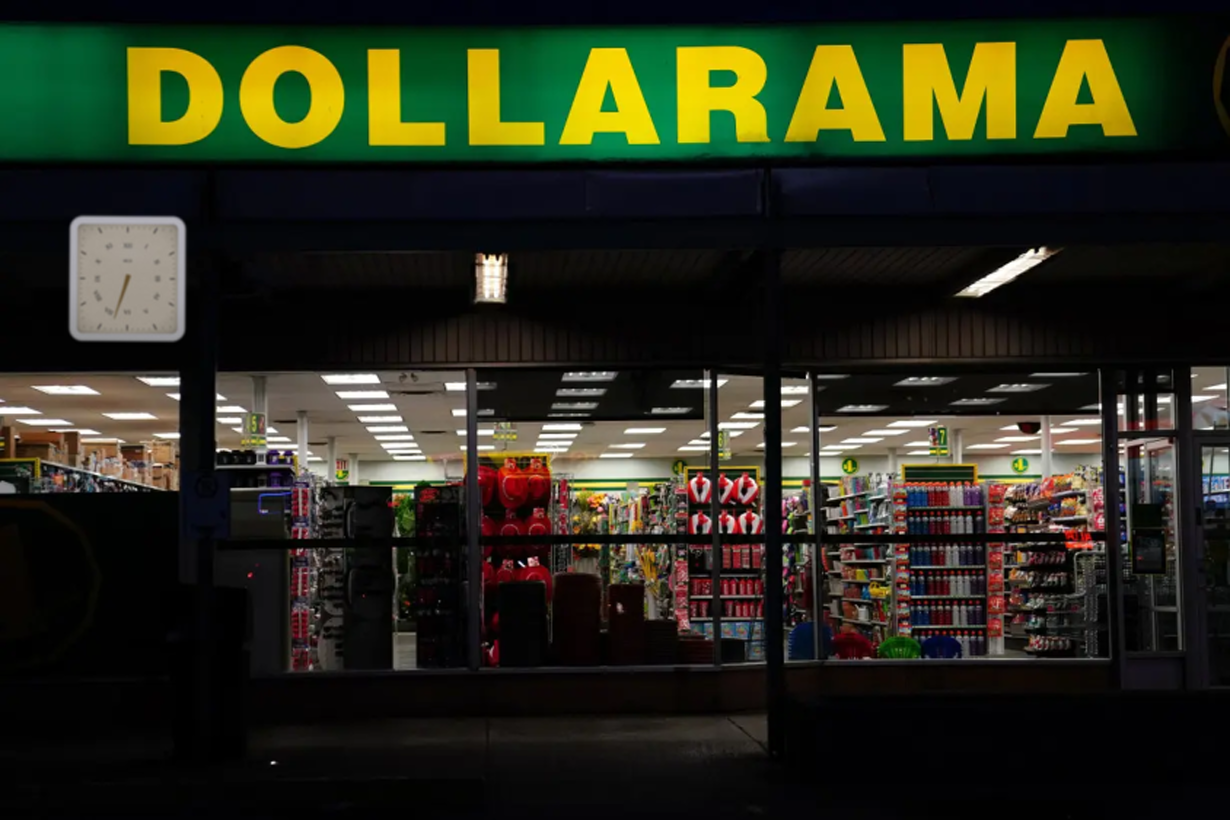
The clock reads {"hour": 6, "minute": 33}
